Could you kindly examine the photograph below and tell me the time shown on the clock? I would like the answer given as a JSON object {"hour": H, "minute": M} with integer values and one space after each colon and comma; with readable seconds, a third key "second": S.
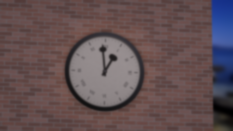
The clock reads {"hour": 12, "minute": 59}
